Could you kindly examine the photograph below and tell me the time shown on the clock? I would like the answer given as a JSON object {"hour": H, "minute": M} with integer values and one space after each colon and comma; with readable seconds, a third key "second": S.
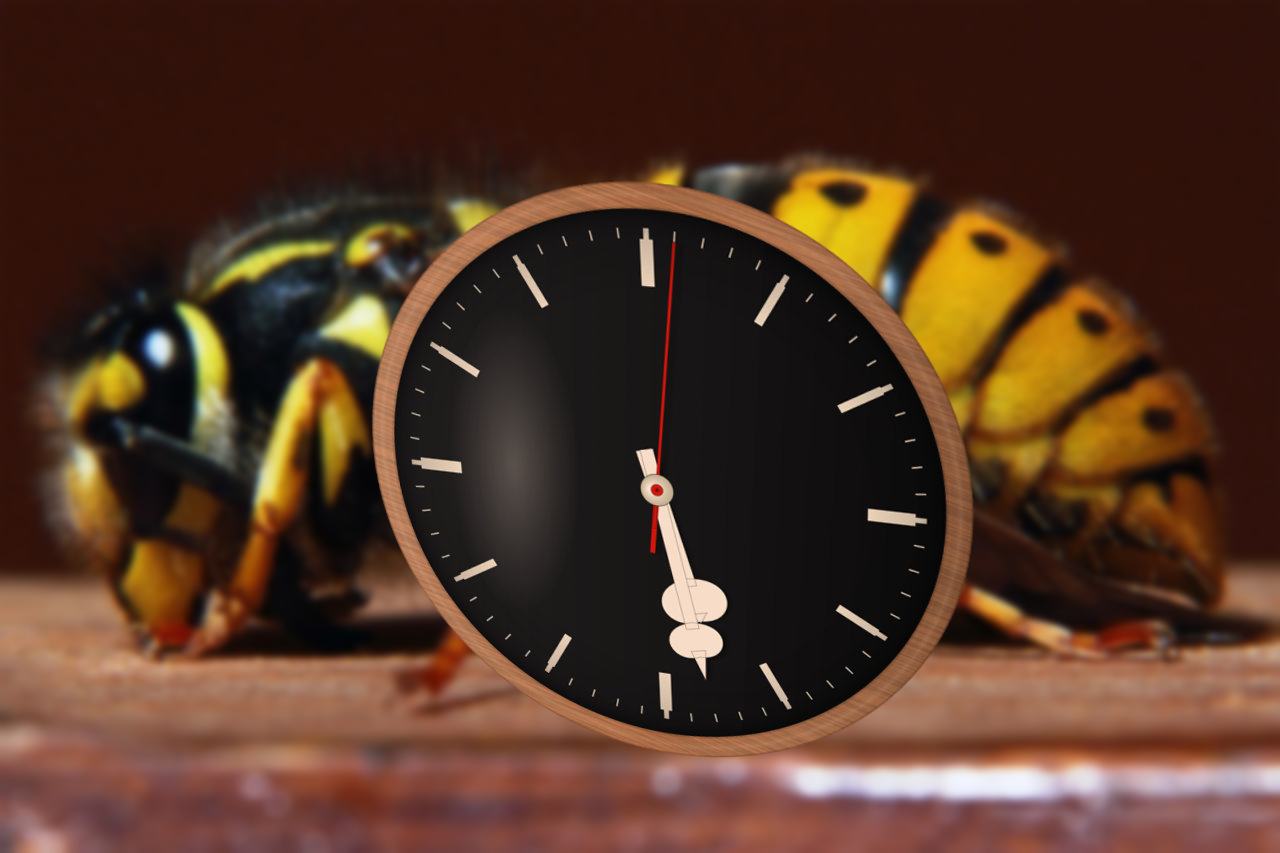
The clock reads {"hour": 5, "minute": 28, "second": 1}
